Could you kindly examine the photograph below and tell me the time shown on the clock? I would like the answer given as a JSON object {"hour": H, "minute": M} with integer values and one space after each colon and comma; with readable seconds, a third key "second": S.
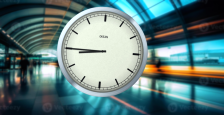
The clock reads {"hour": 8, "minute": 45}
